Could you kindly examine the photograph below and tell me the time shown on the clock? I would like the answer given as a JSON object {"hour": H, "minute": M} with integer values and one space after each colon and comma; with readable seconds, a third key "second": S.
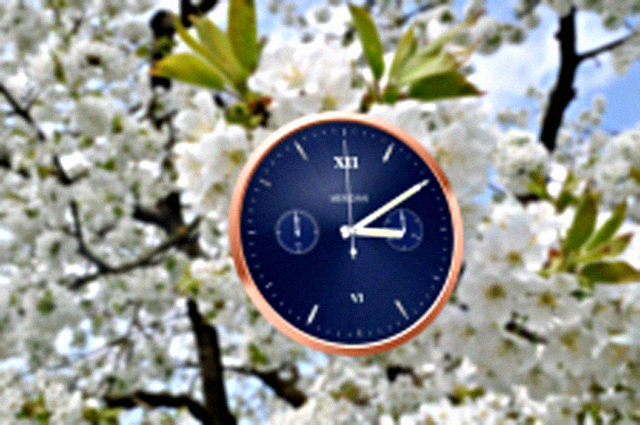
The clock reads {"hour": 3, "minute": 10}
